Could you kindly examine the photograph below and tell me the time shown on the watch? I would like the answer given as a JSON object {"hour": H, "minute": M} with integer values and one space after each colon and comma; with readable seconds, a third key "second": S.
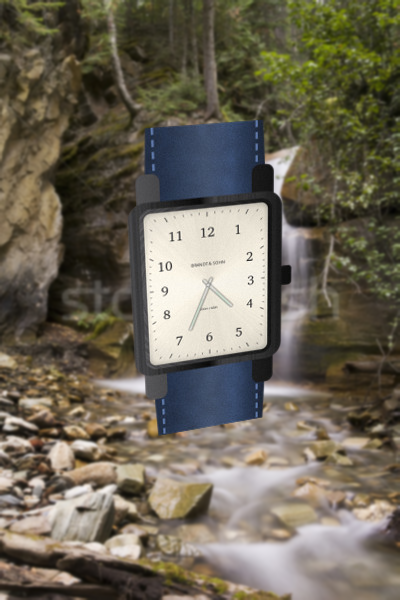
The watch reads {"hour": 4, "minute": 34}
